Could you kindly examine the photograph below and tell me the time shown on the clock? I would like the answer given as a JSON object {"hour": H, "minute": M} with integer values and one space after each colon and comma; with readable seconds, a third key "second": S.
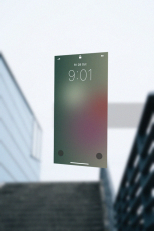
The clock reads {"hour": 9, "minute": 1}
